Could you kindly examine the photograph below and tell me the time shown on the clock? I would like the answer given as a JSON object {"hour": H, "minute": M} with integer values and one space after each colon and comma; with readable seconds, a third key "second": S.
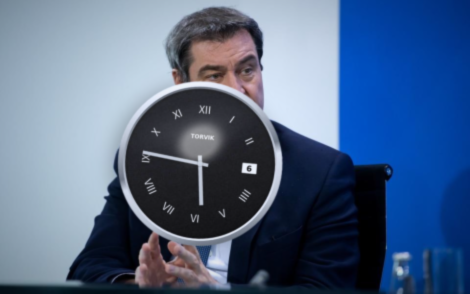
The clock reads {"hour": 5, "minute": 46}
